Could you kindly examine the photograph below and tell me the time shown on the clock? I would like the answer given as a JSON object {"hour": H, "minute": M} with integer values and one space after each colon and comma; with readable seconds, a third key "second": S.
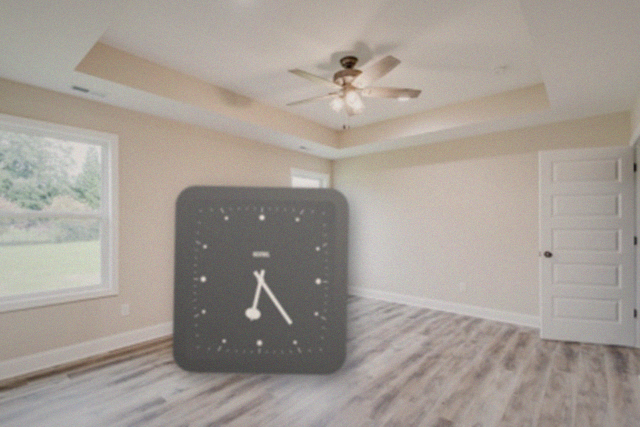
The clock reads {"hour": 6, "minute": 24}
